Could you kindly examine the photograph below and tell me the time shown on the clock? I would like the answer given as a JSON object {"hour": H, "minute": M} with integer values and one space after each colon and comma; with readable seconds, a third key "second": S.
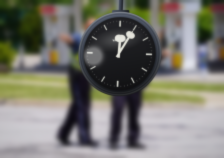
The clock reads {"hour": 12, "minute": 5}
